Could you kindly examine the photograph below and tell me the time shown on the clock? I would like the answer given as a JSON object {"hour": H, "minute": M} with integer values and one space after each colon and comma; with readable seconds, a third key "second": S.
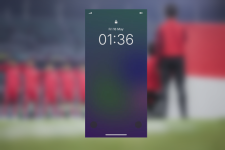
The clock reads {"hour": 1, "minute": 36}
